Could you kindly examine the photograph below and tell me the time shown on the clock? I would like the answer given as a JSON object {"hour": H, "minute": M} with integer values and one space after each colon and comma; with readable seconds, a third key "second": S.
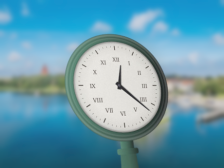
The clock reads {"hour": 12, "minute": 22}
